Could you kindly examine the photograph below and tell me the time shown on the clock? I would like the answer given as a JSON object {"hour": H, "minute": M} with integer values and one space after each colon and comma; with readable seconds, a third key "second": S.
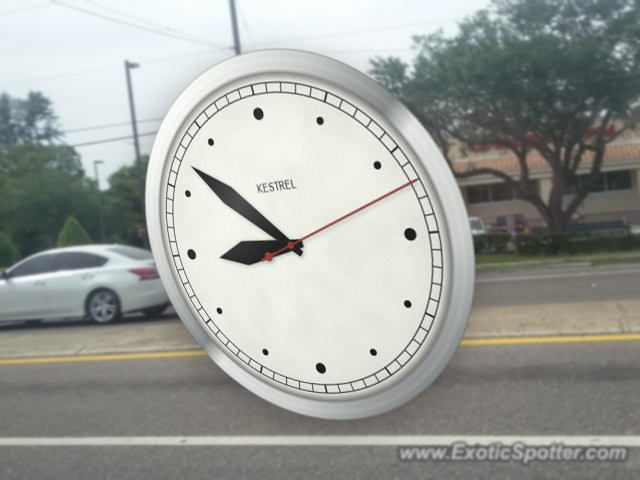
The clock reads {"hour": 8, "minute": 52, "second": 12}
